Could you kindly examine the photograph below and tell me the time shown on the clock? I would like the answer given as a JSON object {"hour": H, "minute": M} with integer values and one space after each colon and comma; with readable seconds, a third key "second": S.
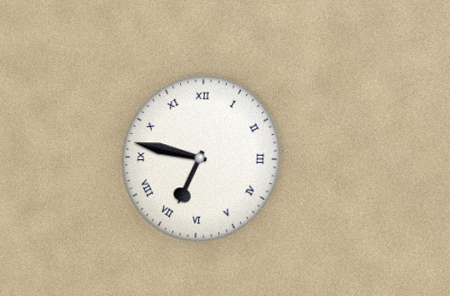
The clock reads {"hour": 6, "minute": 47}
